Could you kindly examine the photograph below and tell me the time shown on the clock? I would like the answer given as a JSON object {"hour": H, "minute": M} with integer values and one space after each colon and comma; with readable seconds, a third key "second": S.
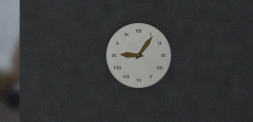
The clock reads {"hour": 9, "minute": 6}
